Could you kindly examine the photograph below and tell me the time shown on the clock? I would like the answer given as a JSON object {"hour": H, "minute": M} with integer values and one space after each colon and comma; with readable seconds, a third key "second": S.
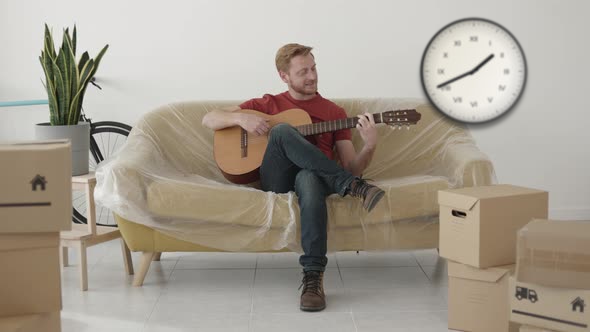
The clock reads {"hour": 1, "minute": 41}
